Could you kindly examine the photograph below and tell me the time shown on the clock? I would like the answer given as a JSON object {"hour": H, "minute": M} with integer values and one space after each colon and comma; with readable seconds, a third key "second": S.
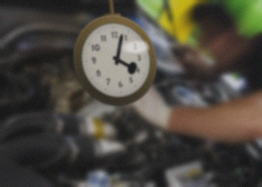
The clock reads {"hour": 4, "minute": 3}
